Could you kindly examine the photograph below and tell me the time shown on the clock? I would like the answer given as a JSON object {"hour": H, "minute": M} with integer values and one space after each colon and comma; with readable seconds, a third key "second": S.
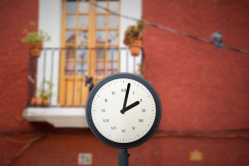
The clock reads {"hour": 2, "minute": 2}
